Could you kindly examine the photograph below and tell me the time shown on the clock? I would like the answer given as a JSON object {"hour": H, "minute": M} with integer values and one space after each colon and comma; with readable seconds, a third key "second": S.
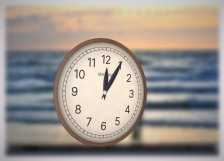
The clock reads {"hour": 12, "minute": 5}
